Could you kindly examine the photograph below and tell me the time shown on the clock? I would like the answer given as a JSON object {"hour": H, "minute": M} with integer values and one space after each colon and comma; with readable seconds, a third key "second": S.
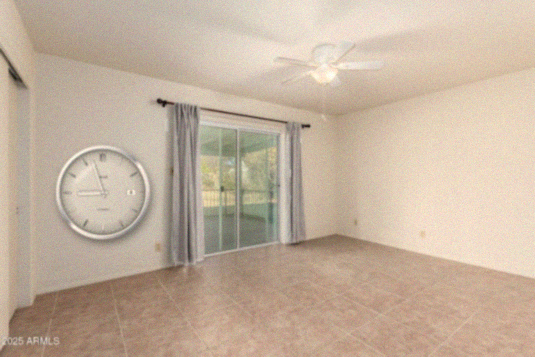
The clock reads {"hour": 8, "minute": 57}
